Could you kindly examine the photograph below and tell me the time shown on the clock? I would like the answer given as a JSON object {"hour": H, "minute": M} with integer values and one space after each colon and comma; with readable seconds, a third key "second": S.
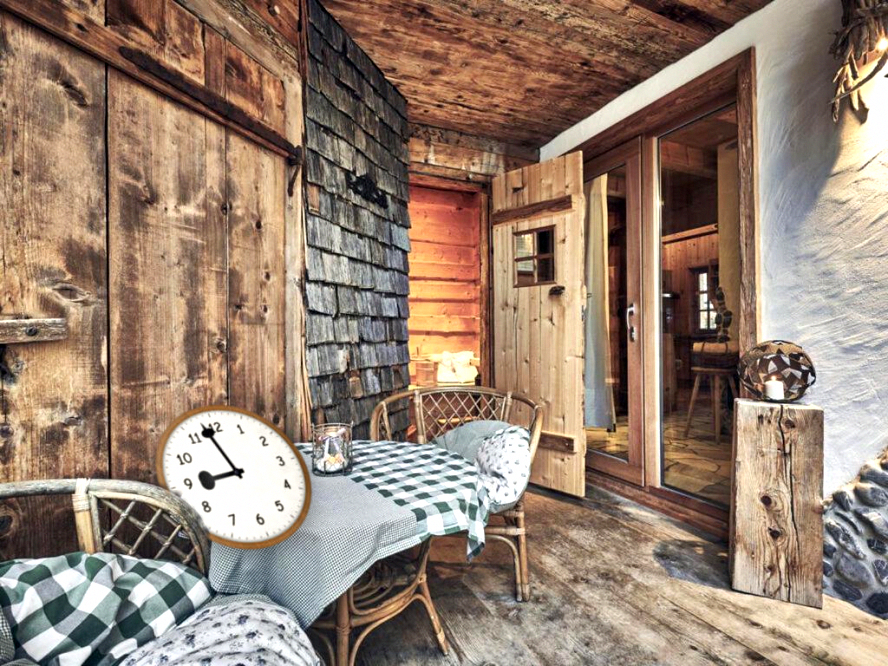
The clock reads {"hour": 8, "minute": 58}
